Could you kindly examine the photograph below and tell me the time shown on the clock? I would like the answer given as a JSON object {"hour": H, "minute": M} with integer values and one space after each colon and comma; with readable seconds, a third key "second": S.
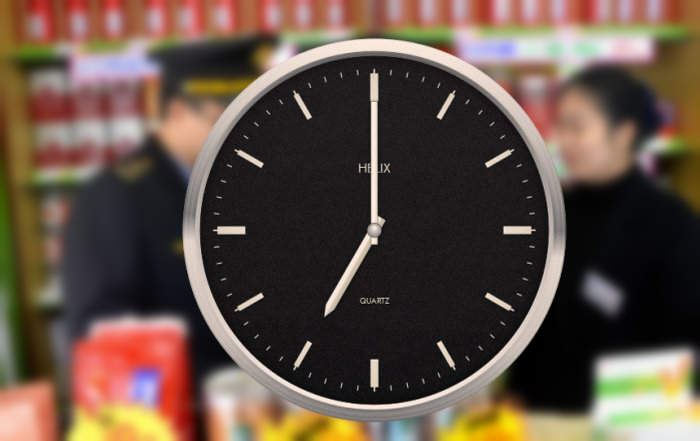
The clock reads {"hour": 7, "minute": 0}
